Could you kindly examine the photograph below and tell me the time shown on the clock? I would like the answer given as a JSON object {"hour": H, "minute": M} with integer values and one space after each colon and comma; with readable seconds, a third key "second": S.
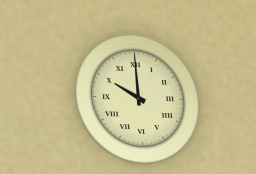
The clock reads {"hour": 10, "minute": 0}
